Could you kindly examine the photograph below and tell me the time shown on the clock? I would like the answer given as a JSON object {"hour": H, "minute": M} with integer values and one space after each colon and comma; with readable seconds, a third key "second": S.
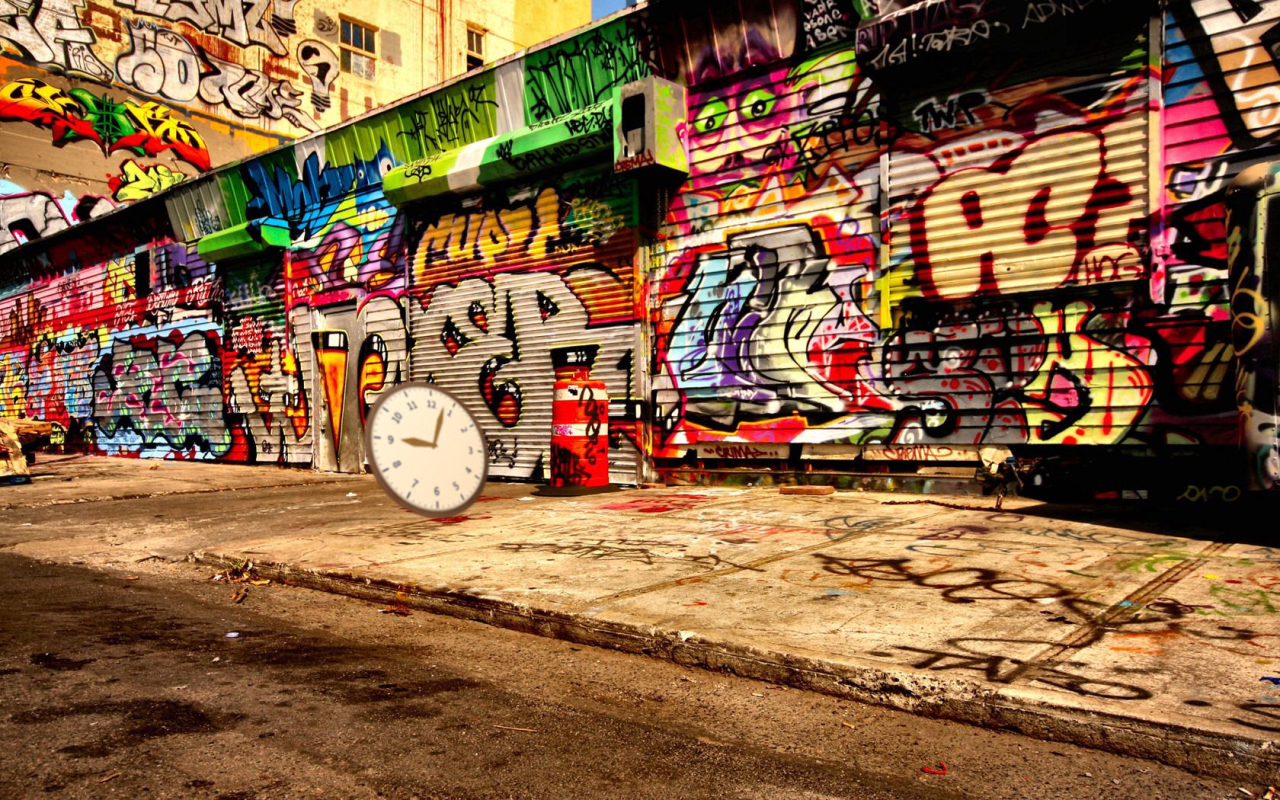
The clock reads {"hour": 9, "minute": 3}
